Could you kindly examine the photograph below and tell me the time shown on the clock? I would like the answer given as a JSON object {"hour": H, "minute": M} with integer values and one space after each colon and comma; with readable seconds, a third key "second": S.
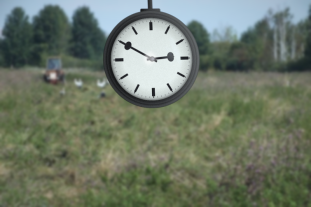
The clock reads {"hour": 2, "minute": 50}
